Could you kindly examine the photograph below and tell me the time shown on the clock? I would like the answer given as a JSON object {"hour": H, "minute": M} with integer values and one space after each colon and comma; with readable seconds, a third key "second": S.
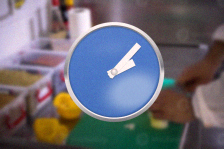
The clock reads {"hour": 2, "minute": 7}
